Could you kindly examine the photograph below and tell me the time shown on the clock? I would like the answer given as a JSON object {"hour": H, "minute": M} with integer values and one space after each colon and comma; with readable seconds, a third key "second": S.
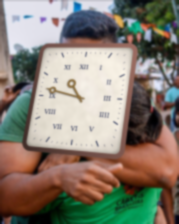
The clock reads {"hour": 10, "minute": 47}
